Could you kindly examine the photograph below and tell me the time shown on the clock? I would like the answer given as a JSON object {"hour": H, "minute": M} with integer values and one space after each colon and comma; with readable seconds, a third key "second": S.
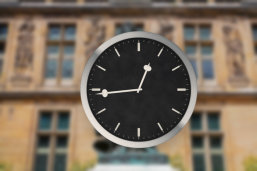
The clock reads {"hour": 12, "minute": 44}
